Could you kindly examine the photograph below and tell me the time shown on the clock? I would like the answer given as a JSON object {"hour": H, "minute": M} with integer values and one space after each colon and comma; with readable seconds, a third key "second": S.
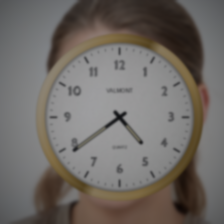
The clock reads {"hour": 4, "minute": 39}
